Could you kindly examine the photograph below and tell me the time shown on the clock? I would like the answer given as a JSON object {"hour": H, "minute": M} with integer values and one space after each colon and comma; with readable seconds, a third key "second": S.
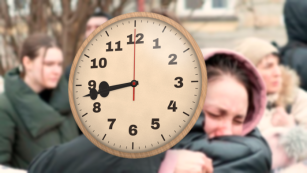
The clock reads {"hour": 8, "minute": 43, "second": 0}
